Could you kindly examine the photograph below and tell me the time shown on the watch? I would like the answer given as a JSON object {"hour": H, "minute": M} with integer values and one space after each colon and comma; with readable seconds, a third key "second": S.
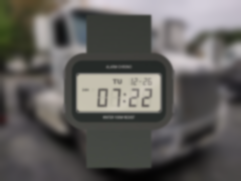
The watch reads {"hour": 7, "minute": 22}
